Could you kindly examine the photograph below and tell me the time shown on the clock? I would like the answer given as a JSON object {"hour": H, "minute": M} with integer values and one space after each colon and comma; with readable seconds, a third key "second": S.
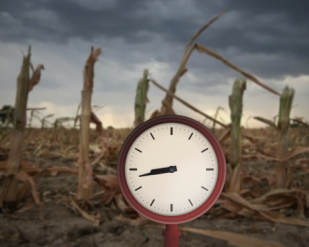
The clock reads {"hour": 8, "minute": 43}
